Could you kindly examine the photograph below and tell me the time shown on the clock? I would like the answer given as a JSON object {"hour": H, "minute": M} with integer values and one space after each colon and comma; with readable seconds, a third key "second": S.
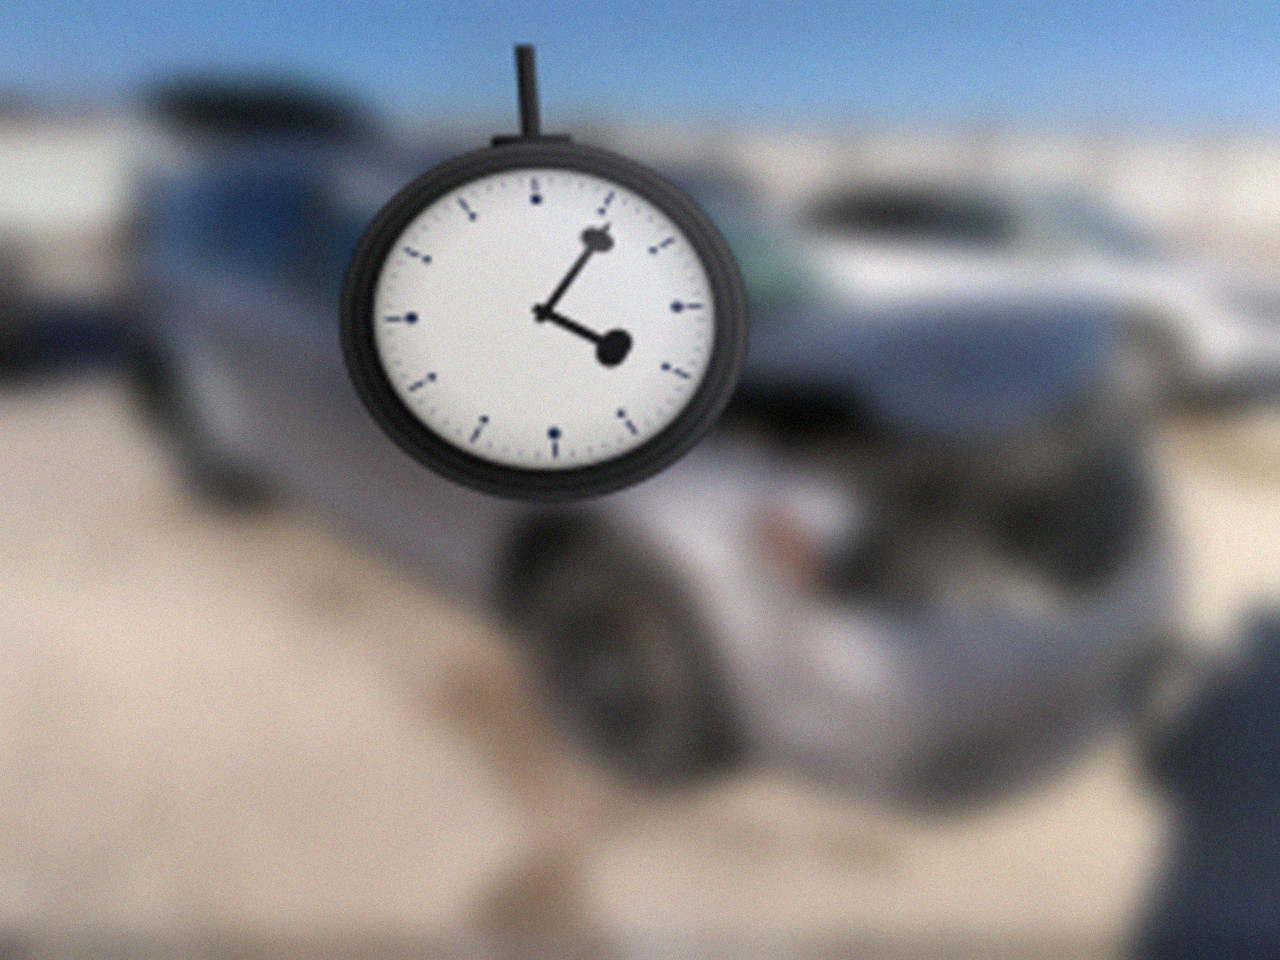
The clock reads {"hour": 4, "minute": 6}
